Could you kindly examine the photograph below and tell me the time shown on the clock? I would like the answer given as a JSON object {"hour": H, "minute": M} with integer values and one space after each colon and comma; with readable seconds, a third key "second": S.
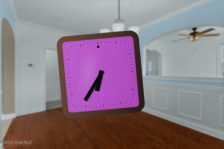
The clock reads {"hour": 6, "minute": 36}
